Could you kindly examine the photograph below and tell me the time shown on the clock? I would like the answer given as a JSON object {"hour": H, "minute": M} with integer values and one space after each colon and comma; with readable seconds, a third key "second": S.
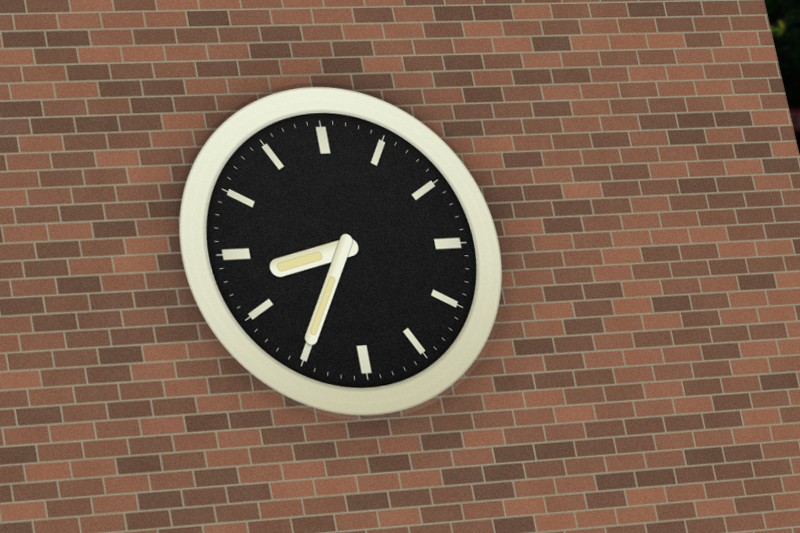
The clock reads {"hour": 8, "minute": 35}
